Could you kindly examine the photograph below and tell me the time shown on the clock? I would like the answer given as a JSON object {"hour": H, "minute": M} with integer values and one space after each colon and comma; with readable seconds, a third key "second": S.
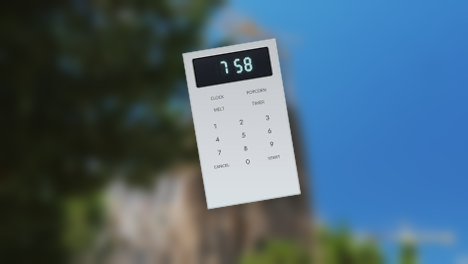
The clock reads {"hour": 7, "minute": 58}
